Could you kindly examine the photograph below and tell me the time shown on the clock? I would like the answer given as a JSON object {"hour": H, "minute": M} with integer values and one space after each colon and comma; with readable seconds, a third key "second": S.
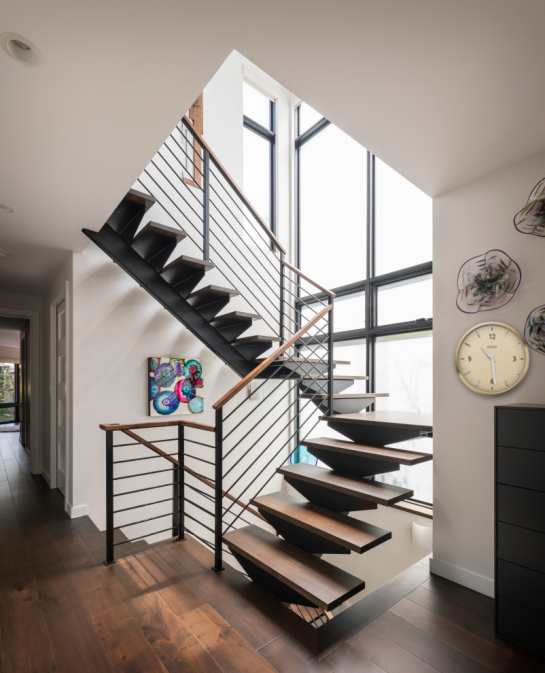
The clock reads {"hour": 10, "minute": 29}
